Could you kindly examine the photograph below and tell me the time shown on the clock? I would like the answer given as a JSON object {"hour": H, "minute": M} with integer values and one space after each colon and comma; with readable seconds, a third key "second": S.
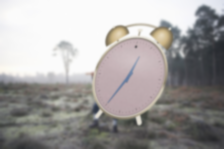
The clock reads {"hour": 12, "minute": 35}
